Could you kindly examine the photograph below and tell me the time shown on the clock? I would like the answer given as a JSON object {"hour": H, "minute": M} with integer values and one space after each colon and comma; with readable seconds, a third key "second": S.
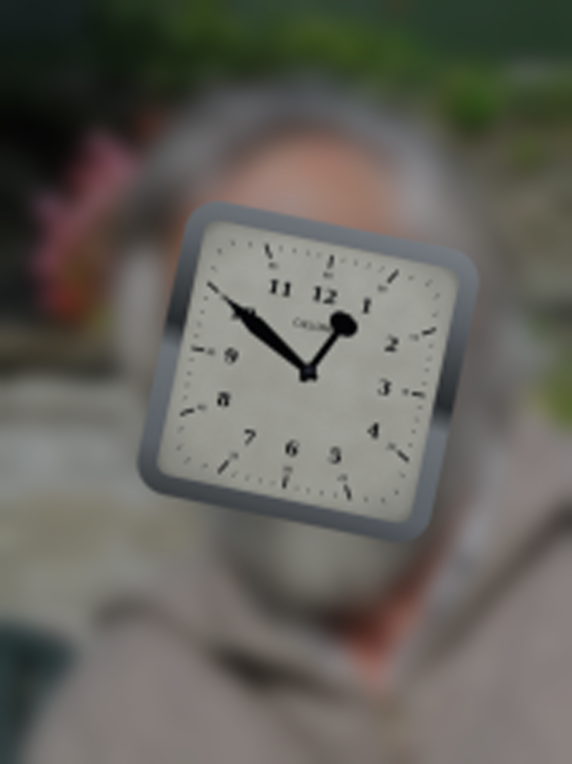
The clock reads {"hour": 12, "minute": 50}
